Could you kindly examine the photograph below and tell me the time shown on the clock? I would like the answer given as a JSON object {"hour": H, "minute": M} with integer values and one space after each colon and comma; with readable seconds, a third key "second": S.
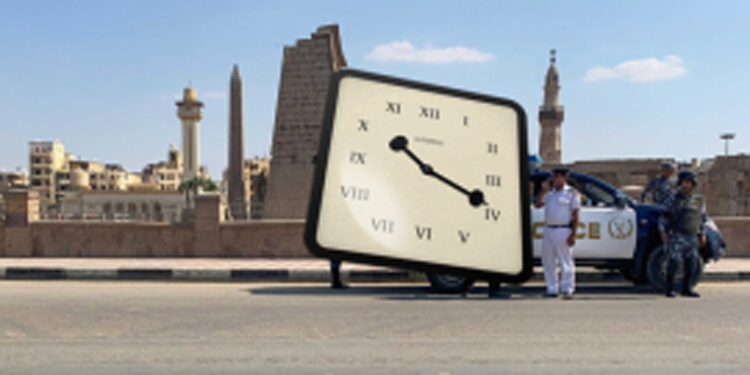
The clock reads {"hour": 10, "minute": 19}
